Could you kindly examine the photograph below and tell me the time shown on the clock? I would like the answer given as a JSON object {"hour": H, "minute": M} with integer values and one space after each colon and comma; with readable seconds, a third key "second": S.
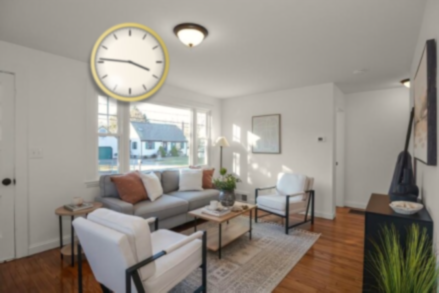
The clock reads {"hour": 3, "minute": 46}
